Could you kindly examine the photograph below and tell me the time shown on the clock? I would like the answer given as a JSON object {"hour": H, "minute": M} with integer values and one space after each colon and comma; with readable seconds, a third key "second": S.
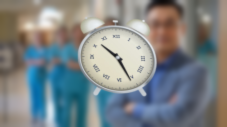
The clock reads {"hour": 10, "minute": 26}
